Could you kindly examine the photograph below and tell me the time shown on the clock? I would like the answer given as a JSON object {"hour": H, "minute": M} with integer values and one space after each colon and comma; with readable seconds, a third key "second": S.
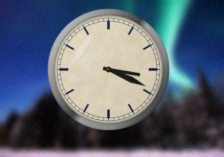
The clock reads {"hour": 3, "minute": 19}
